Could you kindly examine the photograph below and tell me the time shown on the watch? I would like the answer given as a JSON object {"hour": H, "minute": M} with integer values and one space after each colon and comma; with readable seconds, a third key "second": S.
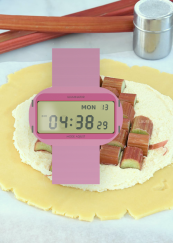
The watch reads {"hour": 4, "minute": 38, "second": 29}
